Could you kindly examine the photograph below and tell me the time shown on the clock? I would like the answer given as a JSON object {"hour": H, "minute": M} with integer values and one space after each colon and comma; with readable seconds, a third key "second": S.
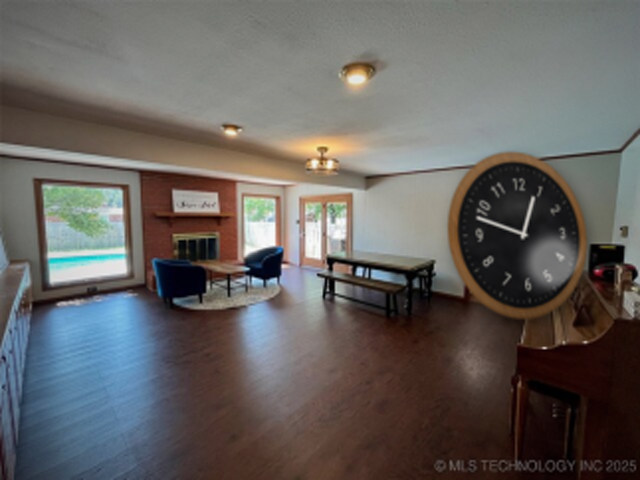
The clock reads {"hour": 12, "minute": 48}
